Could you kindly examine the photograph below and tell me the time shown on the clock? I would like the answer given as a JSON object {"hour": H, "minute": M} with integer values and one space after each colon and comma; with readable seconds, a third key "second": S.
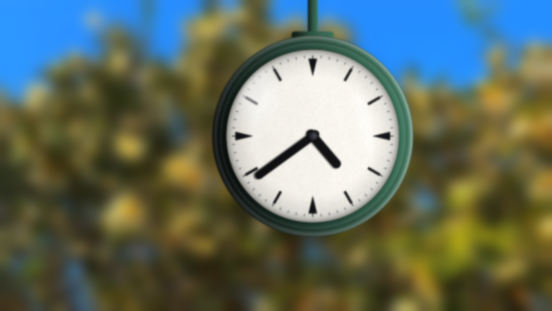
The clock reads {"hour": 4, "minute": 39}
